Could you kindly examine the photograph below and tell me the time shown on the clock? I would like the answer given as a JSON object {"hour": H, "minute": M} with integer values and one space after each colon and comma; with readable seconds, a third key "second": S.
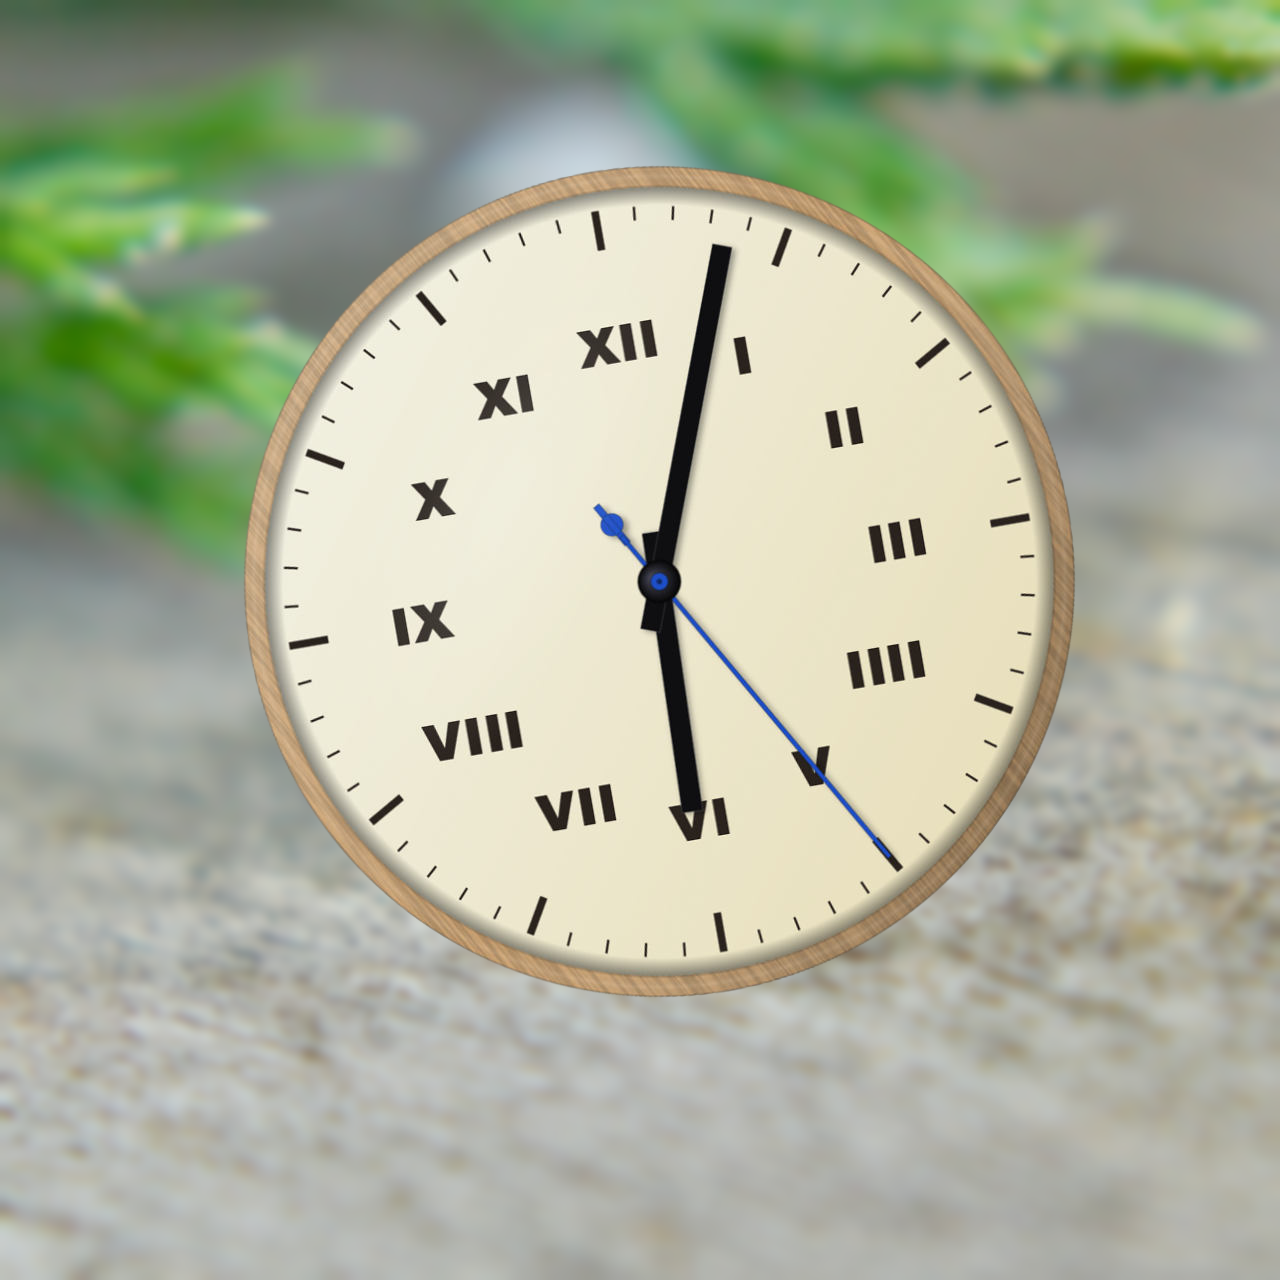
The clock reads {"hour": 6, "minute": 3, "second": 25}
